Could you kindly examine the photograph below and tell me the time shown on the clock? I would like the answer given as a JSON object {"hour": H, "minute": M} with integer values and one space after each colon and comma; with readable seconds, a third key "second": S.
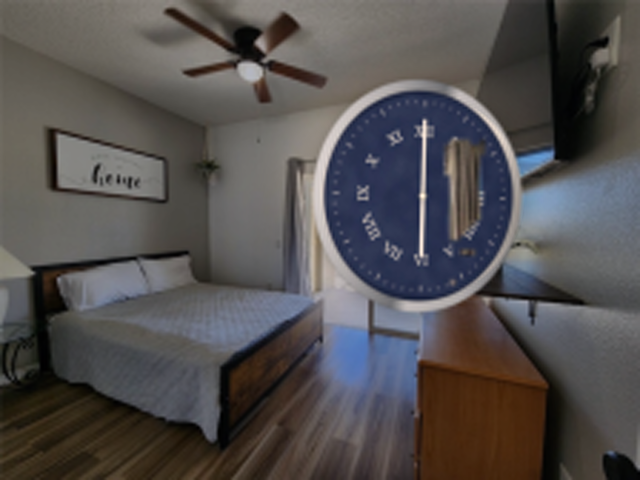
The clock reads {"hour": 6, "minute": 0}
